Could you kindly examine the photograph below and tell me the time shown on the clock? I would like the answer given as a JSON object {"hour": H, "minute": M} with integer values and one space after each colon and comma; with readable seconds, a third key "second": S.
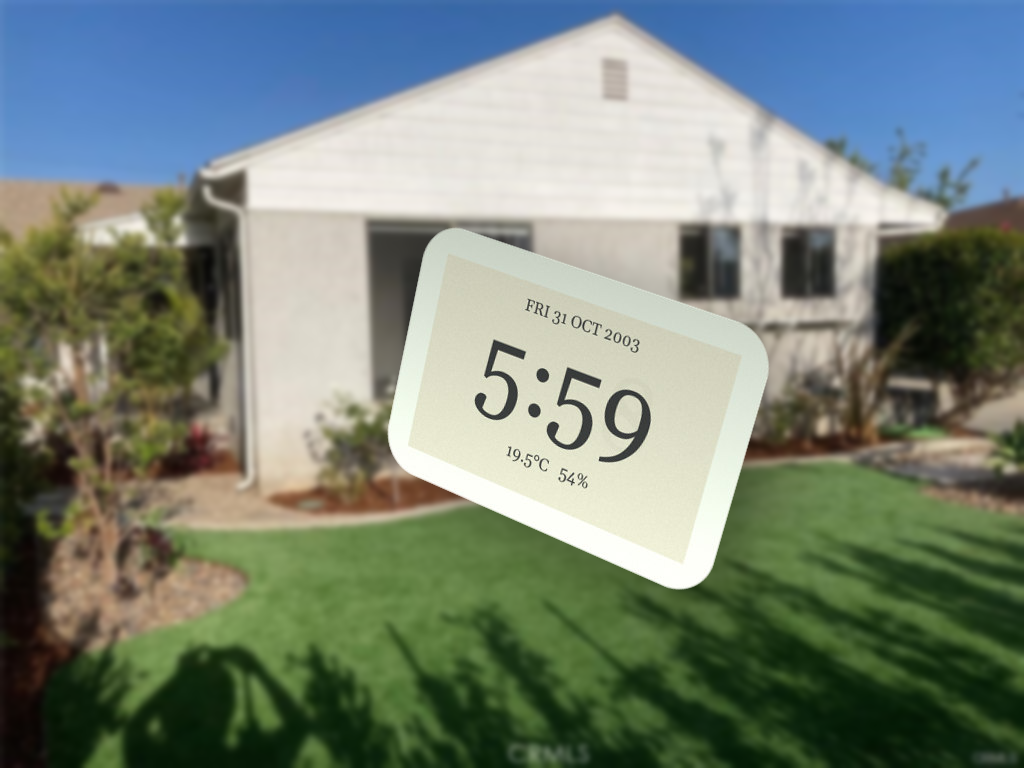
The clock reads {"hour": 5, "minute": 59}
